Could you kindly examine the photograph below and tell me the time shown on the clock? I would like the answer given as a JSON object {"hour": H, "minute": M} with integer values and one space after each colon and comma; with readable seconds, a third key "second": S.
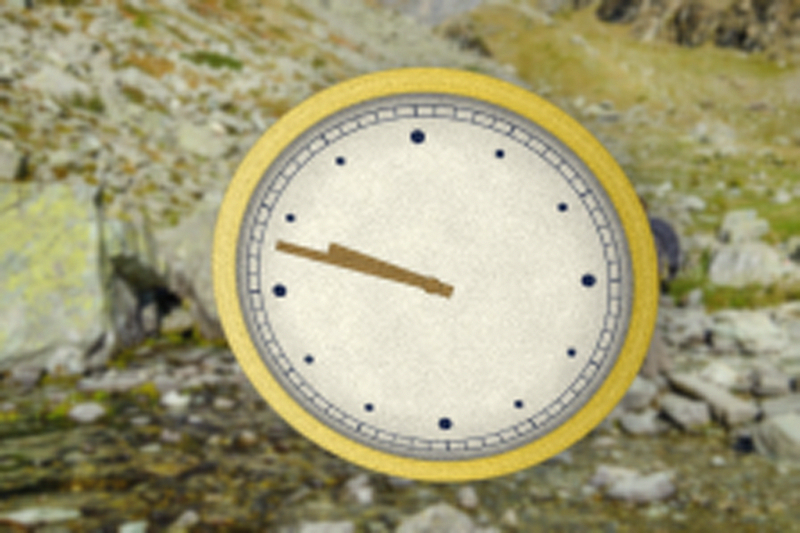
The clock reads {"hour": 9, "minute": 48}
